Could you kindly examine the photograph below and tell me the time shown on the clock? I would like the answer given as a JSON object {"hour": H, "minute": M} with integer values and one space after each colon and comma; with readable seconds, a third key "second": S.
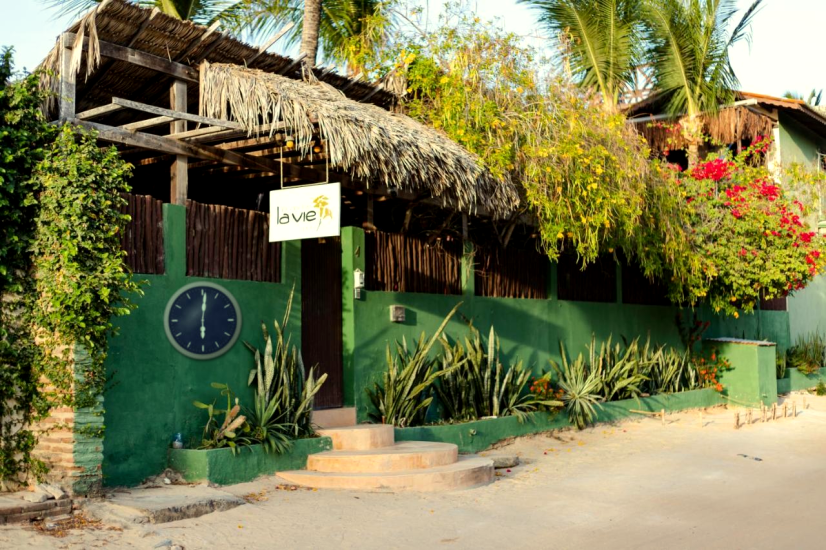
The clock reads {"hour": 6, "minute": 1}
